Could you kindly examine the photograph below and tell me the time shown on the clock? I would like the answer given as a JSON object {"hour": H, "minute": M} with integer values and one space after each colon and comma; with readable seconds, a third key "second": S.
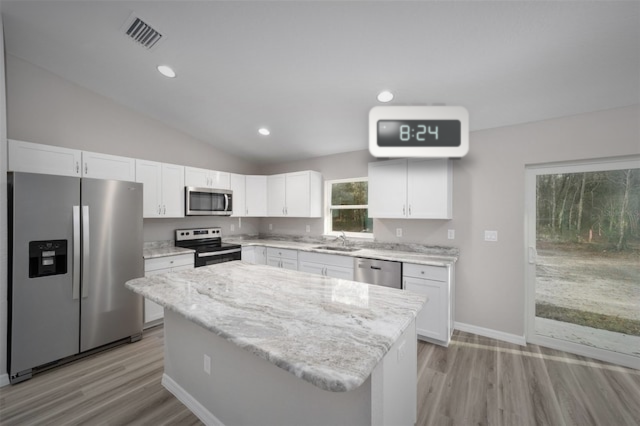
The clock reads {"hour": 8, "minute": 24}
